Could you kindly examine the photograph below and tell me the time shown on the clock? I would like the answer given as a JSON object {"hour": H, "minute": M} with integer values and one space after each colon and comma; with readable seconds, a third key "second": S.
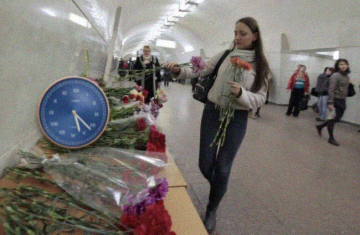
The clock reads {"hour": 5, "minute": 22}
